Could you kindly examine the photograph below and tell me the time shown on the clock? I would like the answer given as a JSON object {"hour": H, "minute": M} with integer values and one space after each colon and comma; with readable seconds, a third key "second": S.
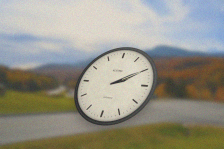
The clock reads {"hour": 2, "minute": 10}
